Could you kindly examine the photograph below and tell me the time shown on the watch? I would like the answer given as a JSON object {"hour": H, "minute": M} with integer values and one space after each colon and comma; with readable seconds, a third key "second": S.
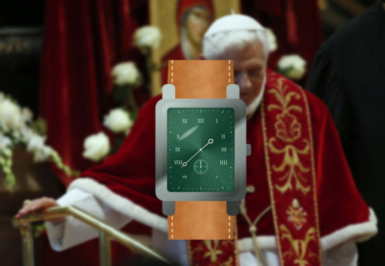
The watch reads {"hour": 1, "minute": 38}
